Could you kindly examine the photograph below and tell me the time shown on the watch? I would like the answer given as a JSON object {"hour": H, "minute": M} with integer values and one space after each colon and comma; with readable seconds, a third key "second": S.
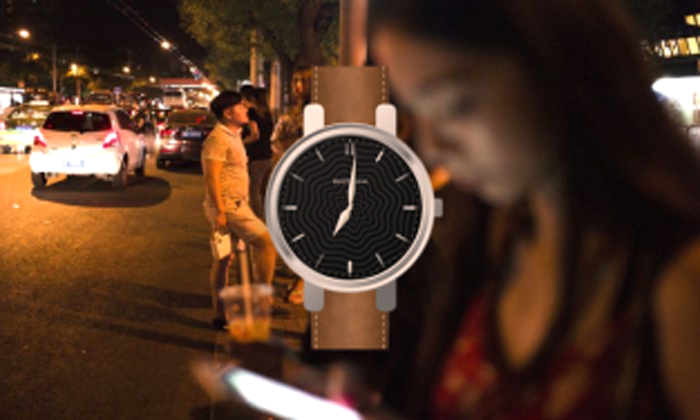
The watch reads {"hour": 7, "minute": 1}
